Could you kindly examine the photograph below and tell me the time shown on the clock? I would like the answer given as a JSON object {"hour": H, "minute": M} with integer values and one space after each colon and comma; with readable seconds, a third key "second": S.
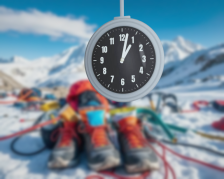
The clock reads {"hour": 1, "minute": 2}
